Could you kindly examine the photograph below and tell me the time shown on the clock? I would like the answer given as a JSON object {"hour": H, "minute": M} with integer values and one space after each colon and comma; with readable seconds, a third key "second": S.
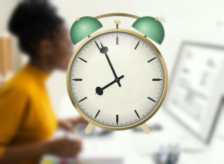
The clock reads {"hour": 7, "minute": 56}
